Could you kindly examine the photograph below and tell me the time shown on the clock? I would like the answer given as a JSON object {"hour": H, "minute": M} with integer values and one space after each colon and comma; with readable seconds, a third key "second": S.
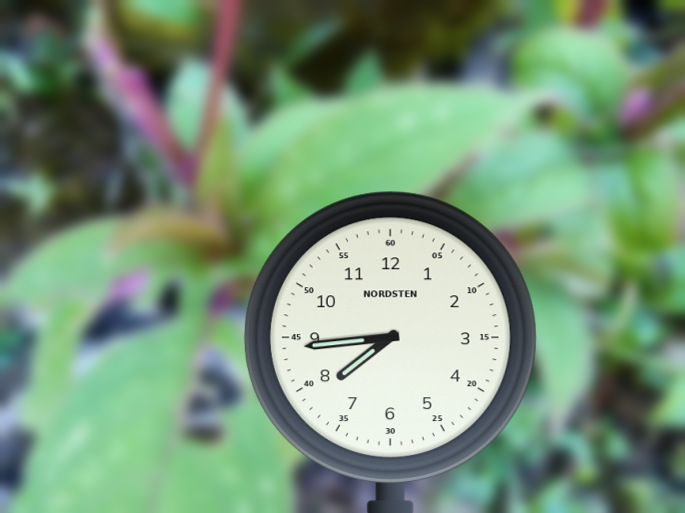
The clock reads {"hour": 7, "minute": 44}
